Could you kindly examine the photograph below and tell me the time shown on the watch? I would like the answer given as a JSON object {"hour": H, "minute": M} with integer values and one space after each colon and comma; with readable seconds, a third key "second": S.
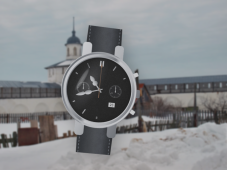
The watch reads {"hour": 10, "minute": 42}
